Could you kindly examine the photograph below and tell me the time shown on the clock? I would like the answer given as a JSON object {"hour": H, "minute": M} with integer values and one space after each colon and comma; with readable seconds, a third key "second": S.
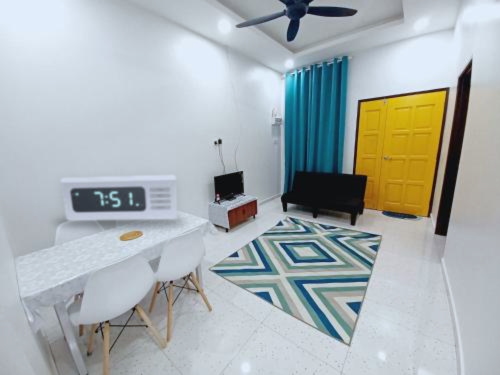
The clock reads {"hour": 7, "minute": 51}
